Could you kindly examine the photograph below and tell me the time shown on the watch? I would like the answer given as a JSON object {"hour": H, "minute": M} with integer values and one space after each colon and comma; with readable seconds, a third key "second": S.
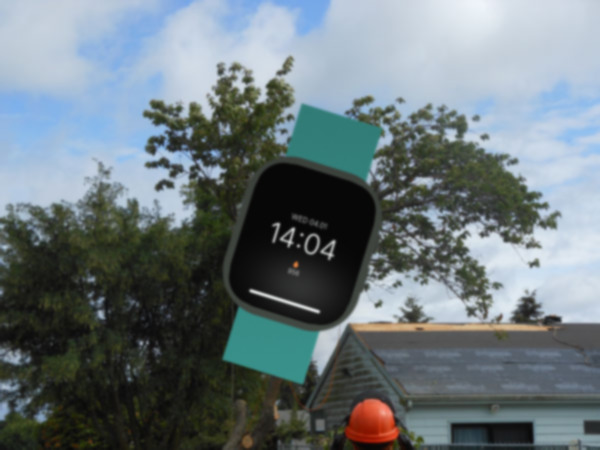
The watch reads {"hour": 14, "minute": 4}
